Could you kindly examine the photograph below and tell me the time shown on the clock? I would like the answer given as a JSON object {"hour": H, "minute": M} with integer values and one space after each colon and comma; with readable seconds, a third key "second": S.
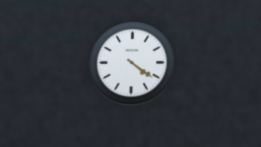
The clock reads {"hour": 4, "minute": 21}
